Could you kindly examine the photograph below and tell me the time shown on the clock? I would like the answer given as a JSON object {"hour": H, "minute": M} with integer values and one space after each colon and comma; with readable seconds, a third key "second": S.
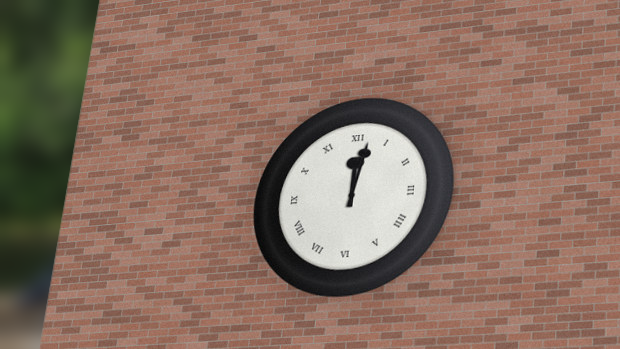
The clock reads {"hour": 12, "minute": 2}
